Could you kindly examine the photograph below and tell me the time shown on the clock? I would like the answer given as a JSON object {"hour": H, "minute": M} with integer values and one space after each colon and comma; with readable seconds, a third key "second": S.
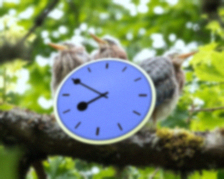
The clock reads {"hour": 7, "minute": 50}
